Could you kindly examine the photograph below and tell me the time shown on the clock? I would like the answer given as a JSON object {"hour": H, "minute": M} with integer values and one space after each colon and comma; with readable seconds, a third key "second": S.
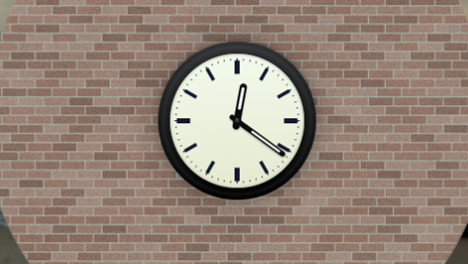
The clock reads {"hour": 12, "minute": 21}
